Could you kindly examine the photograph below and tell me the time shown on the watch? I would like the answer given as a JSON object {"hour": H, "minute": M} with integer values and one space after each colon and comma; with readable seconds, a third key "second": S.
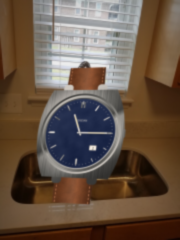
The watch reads {"hour": 11, "minute": 15}
